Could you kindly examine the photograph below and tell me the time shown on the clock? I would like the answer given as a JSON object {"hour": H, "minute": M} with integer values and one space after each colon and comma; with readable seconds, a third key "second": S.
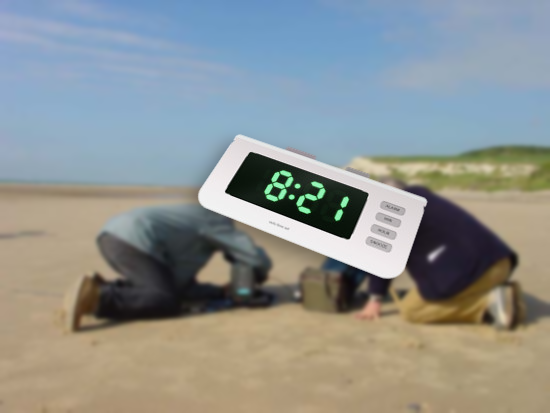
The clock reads {"hour": 8, "minute": 21}
